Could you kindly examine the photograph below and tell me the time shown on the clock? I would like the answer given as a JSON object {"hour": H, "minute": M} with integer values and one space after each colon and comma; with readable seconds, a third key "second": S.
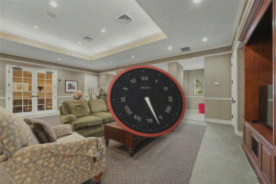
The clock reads {"hour": 5, "minute": 27}
